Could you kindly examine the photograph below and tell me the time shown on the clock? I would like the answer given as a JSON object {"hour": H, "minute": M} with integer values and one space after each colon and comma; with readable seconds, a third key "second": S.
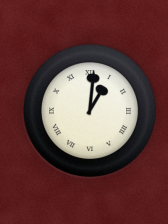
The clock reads {"hour": 1, "minute": 1}
